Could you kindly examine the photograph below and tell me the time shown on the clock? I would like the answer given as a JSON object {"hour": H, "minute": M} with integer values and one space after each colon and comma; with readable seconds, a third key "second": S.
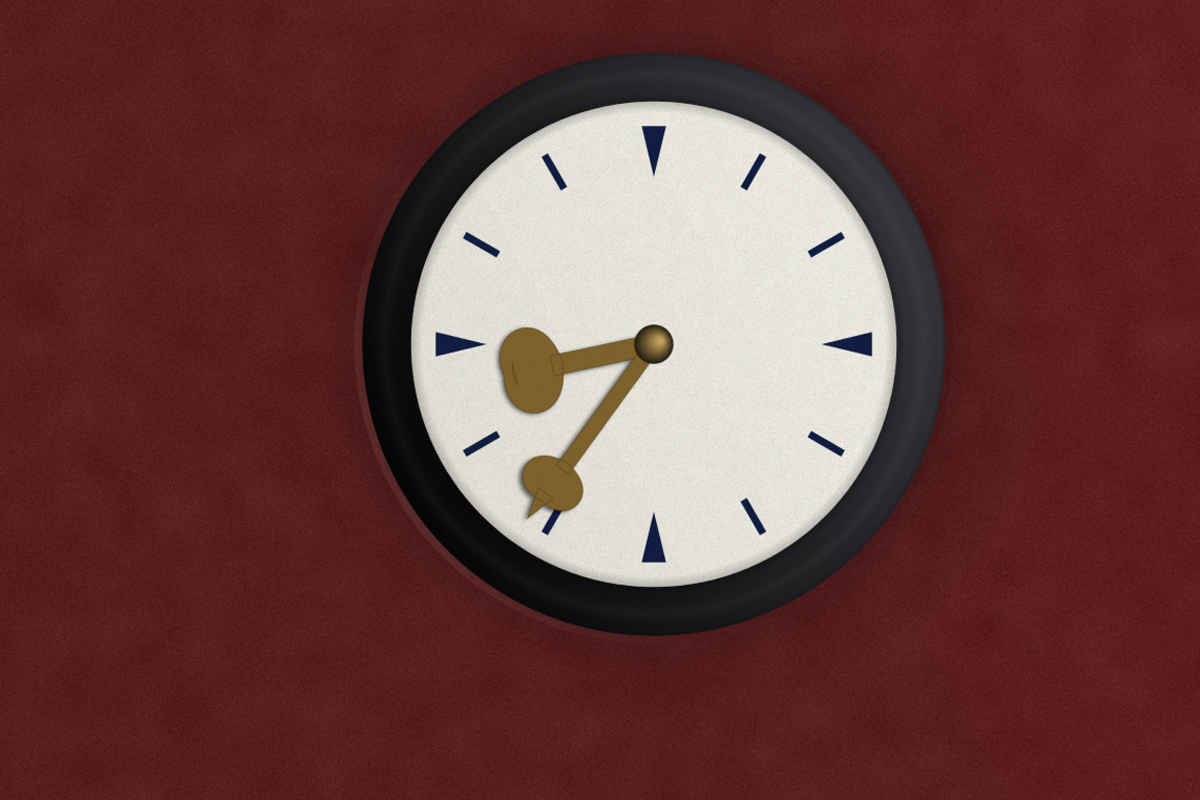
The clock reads {"hour": 8, "minute": 36}
